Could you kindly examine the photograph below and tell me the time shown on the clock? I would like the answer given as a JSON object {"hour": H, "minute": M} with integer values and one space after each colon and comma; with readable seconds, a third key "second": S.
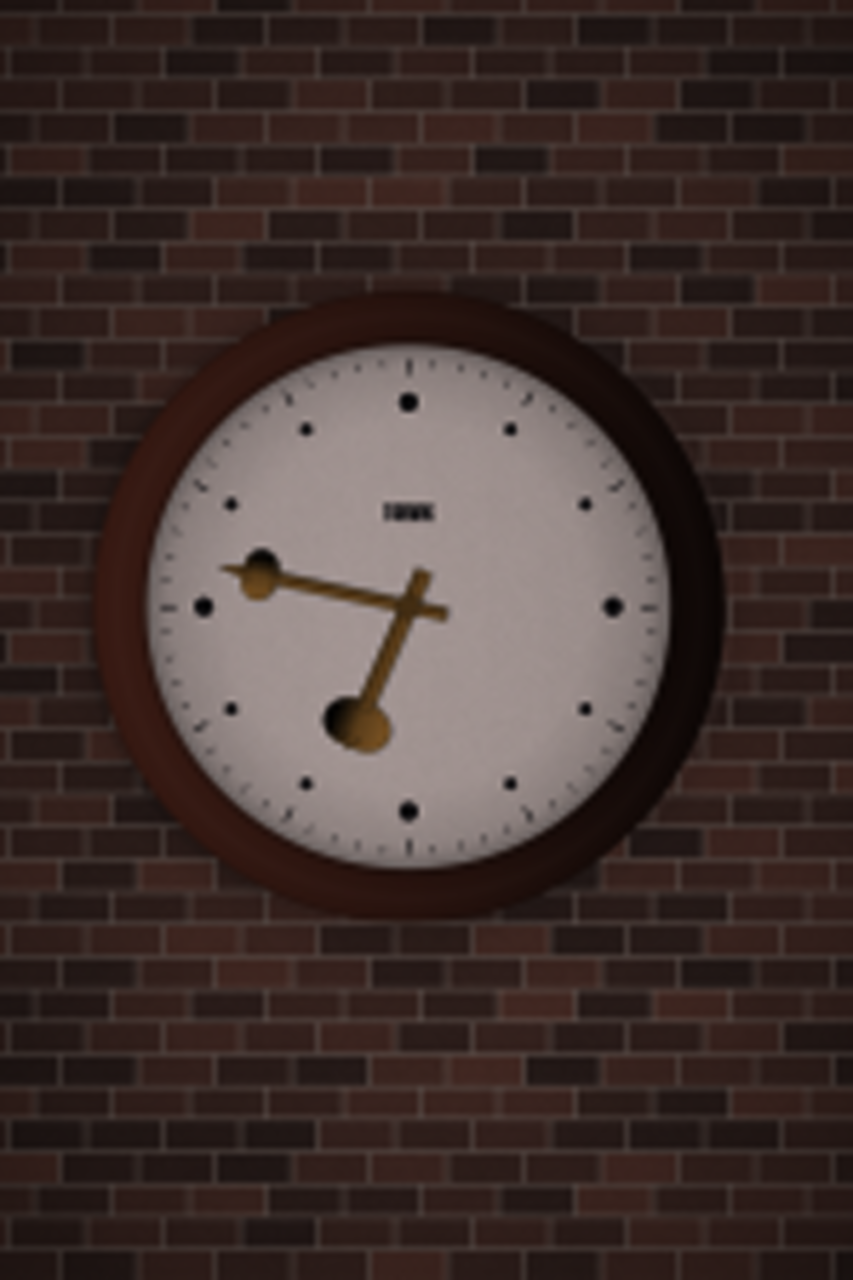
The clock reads {"hour": 6, "minute": 47}
